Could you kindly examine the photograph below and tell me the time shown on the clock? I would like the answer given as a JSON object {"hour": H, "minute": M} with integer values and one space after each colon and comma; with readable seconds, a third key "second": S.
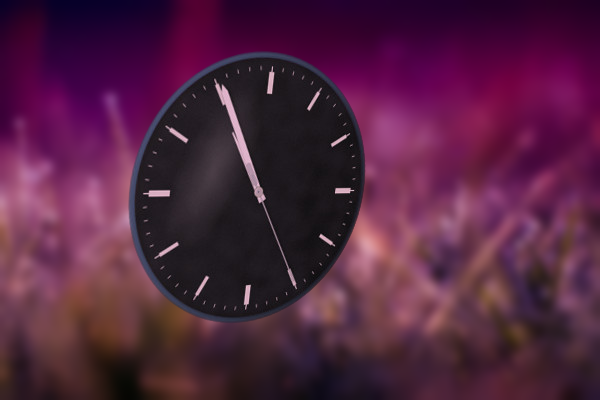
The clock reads {"hour": 10, "minute": 55, "second": 25}
